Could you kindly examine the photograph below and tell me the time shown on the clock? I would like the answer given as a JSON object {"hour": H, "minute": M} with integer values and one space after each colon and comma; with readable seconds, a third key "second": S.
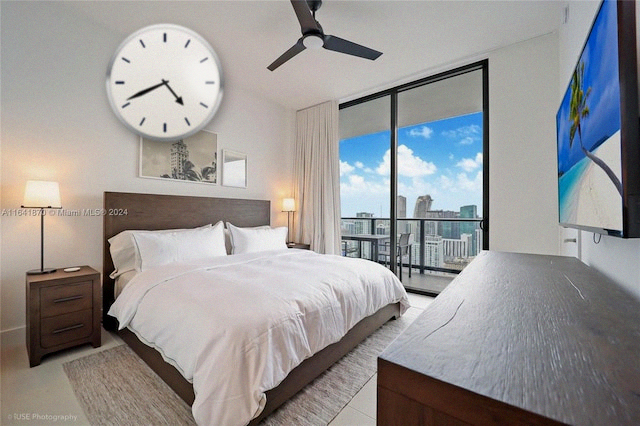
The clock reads {"hour": 4, "minute": 41}
